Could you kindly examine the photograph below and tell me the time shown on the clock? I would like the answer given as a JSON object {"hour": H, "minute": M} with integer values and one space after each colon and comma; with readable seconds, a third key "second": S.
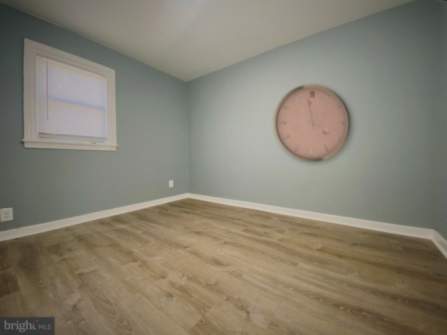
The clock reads {"hour": 3, "minute": 58}
